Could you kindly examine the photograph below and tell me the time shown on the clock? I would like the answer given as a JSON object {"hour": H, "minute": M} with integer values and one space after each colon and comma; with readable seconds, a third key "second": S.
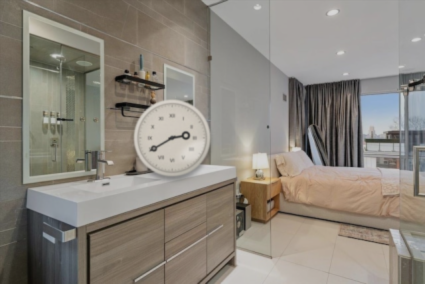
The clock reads {"hour": 2, "minute": 40}
